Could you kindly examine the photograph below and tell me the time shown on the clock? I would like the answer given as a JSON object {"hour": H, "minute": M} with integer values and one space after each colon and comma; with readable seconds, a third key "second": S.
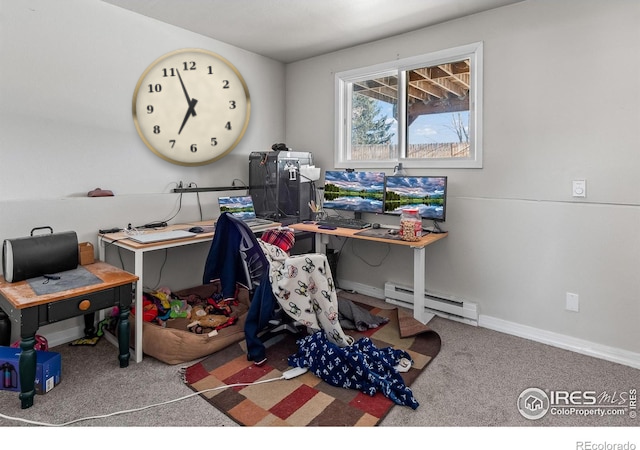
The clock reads {"hour": 6, "minute": 57}
